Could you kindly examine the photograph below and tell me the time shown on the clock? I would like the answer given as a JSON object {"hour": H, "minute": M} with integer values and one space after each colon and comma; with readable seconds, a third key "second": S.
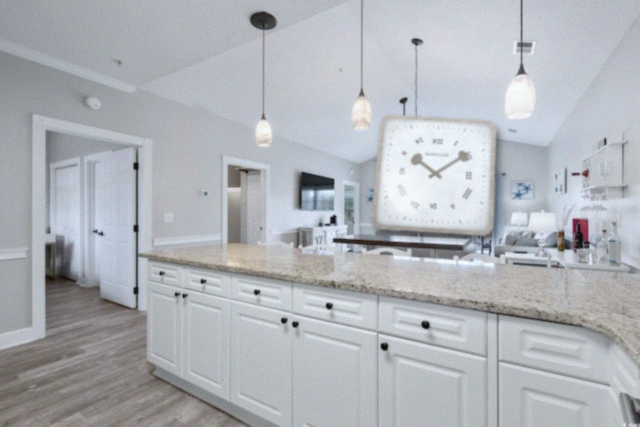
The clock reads {"hour": 10, "minute": 9}
